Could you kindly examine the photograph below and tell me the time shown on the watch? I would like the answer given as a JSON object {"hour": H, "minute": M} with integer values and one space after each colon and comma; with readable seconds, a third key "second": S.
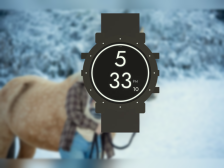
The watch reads {"hour": 5, "minute": 33}
